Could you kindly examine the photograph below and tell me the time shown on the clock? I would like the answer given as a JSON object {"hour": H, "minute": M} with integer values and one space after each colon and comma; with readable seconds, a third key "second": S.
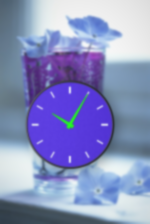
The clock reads {"hour": 10, "minute": 5}
